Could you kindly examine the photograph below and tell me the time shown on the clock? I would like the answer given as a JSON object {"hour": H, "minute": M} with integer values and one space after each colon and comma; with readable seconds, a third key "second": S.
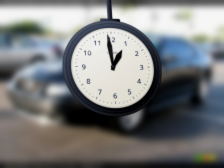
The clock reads {"hour": 12, "minute": 59}
